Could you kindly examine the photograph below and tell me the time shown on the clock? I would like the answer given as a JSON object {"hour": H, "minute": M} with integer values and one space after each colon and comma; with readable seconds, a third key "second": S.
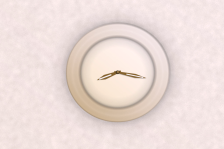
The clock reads {"hour": 8, "minute": 17}
